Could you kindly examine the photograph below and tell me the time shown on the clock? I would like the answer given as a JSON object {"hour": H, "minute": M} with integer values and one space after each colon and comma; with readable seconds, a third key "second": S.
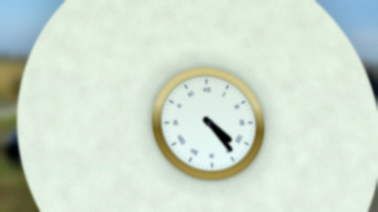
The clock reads {"hour": 4, "minute": 24}
